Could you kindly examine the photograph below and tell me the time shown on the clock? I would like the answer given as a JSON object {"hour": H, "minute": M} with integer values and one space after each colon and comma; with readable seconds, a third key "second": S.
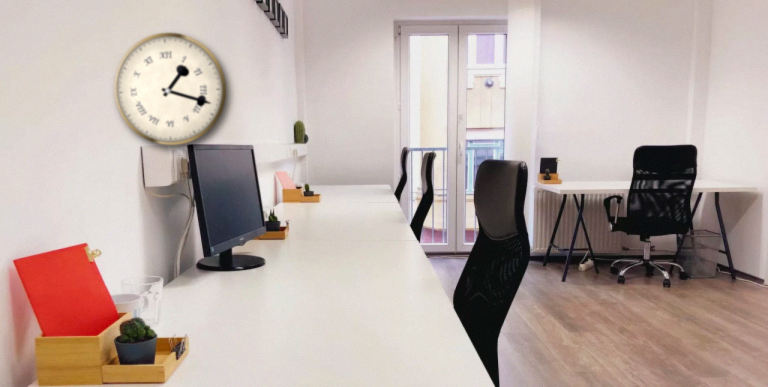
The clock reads {"hour": 1, "minute": 18}
